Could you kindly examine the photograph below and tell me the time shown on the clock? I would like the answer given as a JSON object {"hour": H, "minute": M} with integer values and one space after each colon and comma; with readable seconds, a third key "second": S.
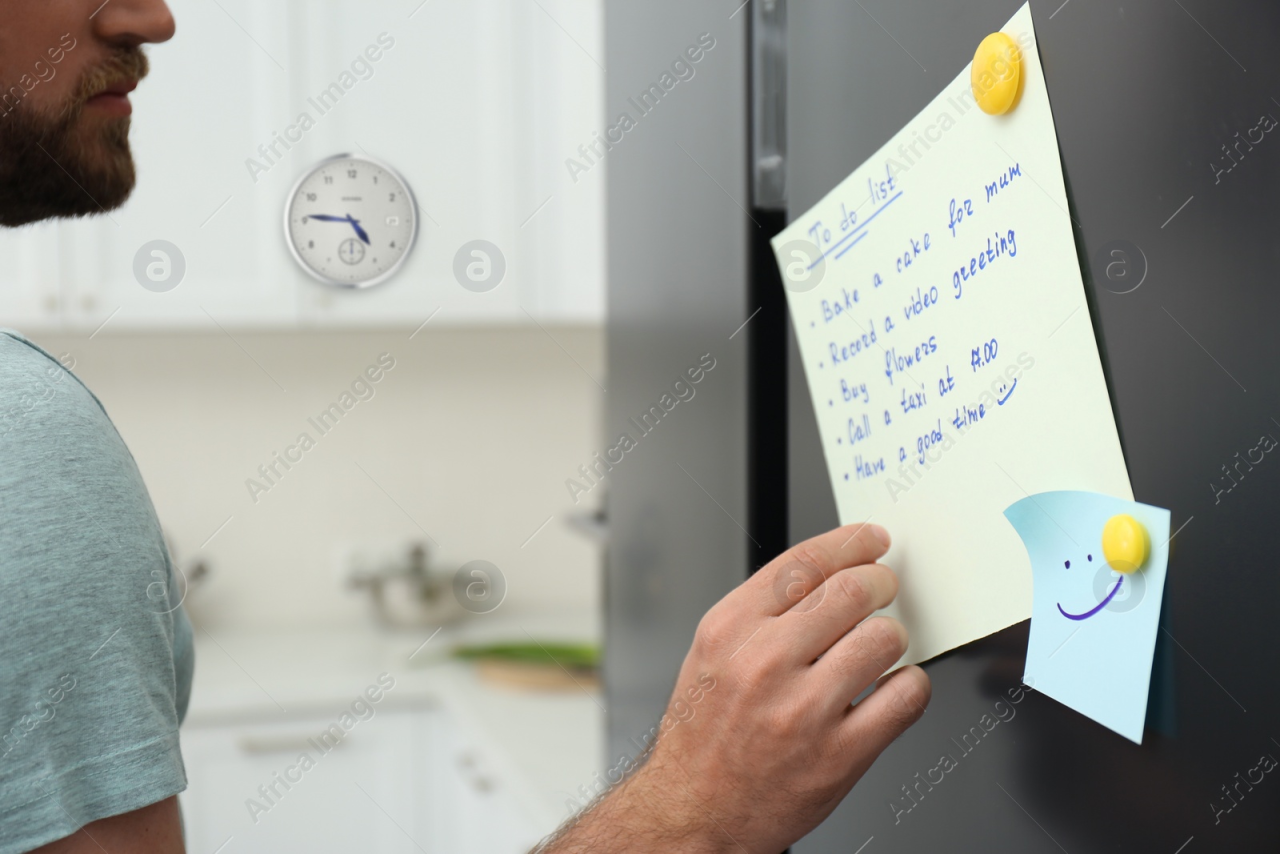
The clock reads {"hour": 4, "minute": 46}
